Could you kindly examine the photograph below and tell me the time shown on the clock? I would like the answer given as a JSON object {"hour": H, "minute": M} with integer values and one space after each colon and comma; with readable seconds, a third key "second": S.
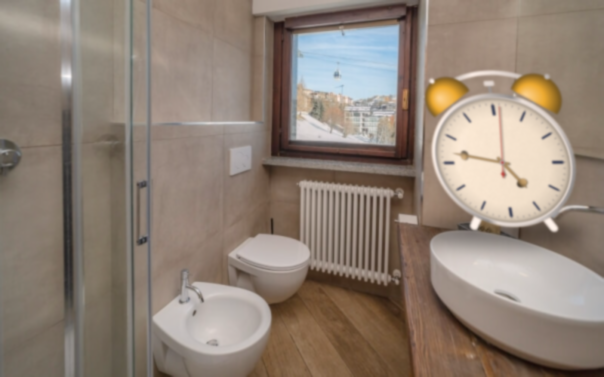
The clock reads {"hour": 4, "minute": 47, "second": 1}
